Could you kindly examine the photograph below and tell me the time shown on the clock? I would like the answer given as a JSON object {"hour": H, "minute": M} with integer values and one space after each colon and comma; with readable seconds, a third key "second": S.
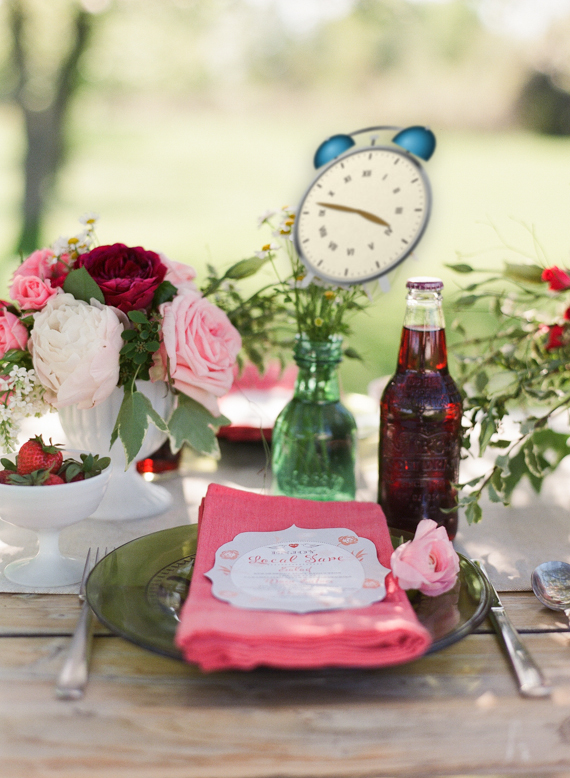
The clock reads {"hour": 3, "minute": 47}
